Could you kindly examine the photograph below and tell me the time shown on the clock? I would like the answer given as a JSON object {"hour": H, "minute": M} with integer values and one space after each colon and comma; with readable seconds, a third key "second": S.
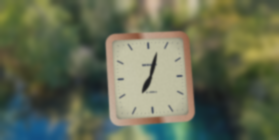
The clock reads {"hour": 7, "minute": 3}
